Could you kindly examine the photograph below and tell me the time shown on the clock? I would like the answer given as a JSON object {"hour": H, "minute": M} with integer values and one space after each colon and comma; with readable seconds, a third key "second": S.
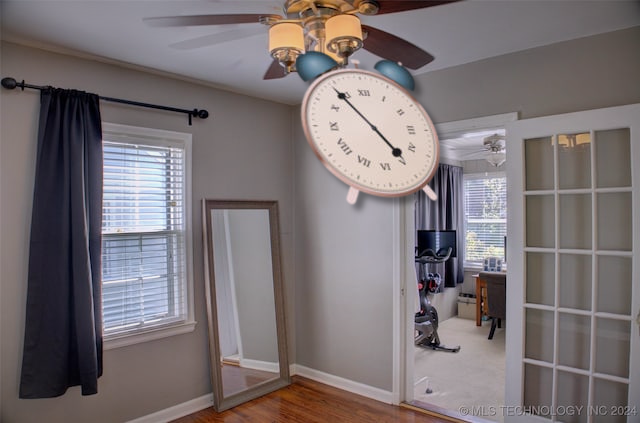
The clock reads {"hour": 4, "minute": 54}
